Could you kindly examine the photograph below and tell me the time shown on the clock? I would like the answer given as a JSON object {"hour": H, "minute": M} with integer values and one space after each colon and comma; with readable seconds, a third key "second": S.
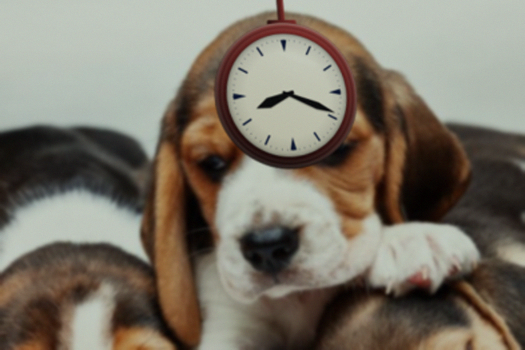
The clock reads {"hour": 8, "minute": 19}
